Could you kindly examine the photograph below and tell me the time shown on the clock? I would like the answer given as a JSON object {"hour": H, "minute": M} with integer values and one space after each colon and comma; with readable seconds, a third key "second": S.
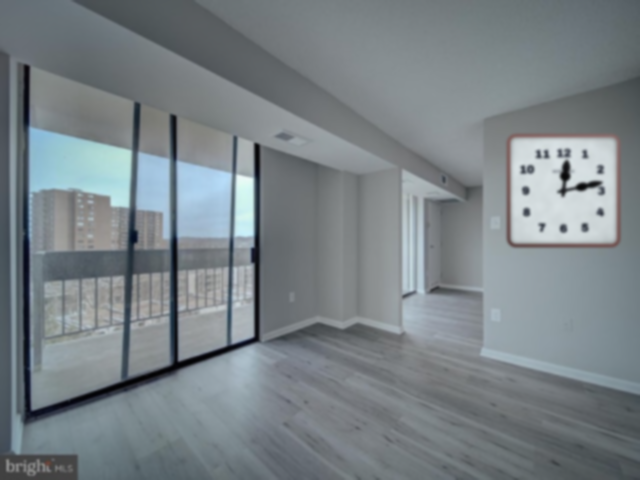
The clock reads {"hour": 12, "minute": 13}
